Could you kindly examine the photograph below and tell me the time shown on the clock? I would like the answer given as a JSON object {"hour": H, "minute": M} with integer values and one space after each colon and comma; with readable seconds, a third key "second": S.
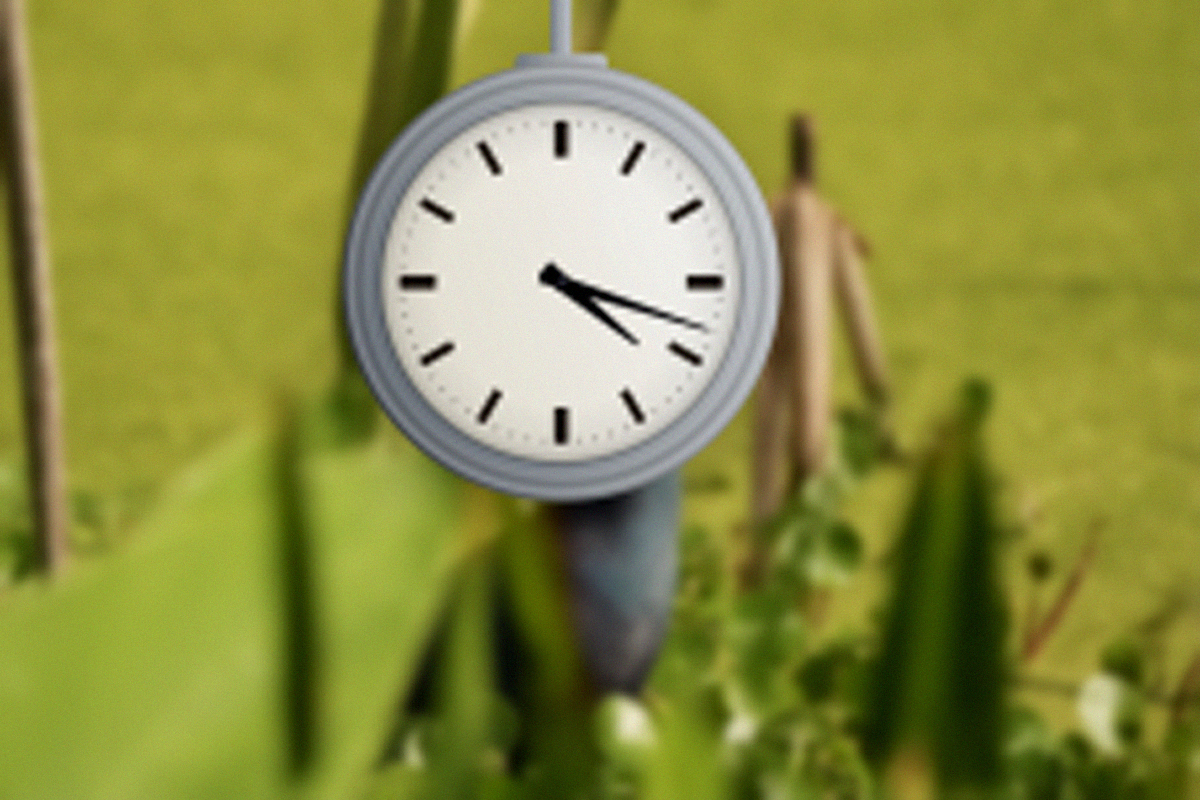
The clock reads {"hour": 4, "minute": 18}
